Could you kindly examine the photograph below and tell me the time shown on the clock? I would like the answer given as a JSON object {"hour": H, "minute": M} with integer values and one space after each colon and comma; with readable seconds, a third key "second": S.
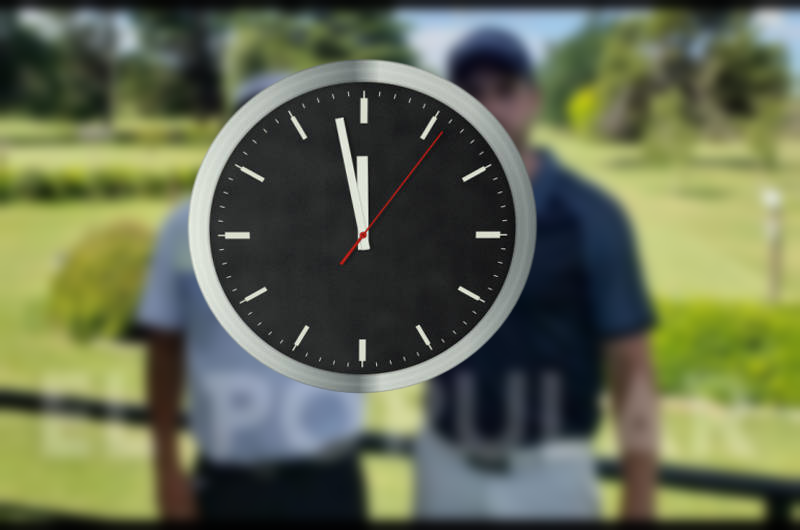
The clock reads {"hour": 11, "minute": 58, "second": 6}
